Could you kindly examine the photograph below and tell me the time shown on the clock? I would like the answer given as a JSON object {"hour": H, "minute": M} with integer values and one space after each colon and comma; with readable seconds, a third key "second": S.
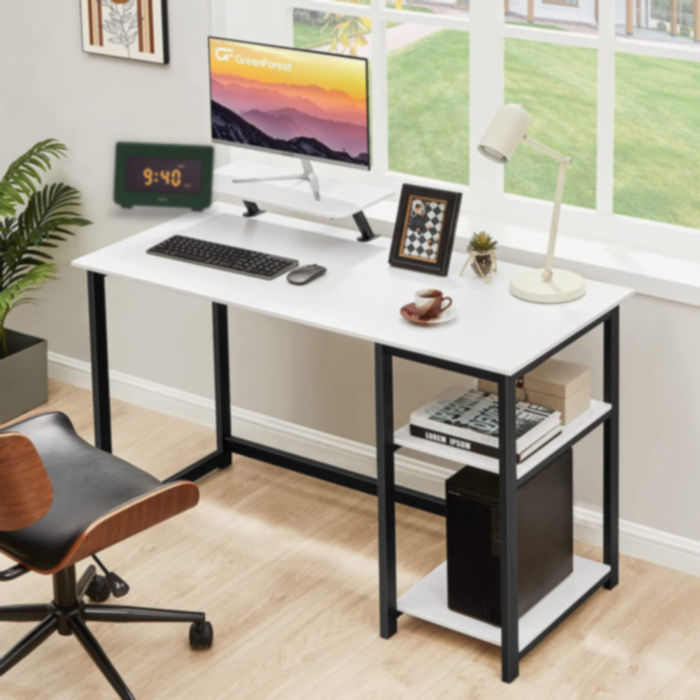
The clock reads {"hour": 9, "minute": 40}
